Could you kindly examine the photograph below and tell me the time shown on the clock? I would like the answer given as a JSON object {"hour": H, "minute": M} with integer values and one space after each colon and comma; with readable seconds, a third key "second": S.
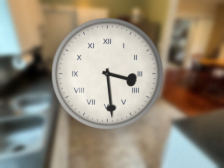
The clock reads {"hour": 3, "minute": 29}
